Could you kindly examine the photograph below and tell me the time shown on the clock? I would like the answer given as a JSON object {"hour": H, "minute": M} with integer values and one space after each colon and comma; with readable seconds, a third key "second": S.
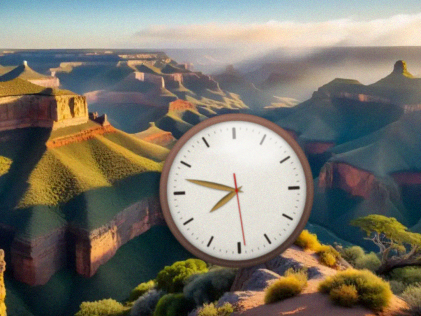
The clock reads {"hour": 7, "minute": 47, "second": 29}
